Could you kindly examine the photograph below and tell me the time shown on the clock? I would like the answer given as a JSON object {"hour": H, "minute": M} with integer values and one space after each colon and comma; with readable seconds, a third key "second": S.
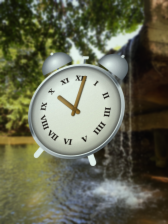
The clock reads {"hour": 10, "minute": 1}
